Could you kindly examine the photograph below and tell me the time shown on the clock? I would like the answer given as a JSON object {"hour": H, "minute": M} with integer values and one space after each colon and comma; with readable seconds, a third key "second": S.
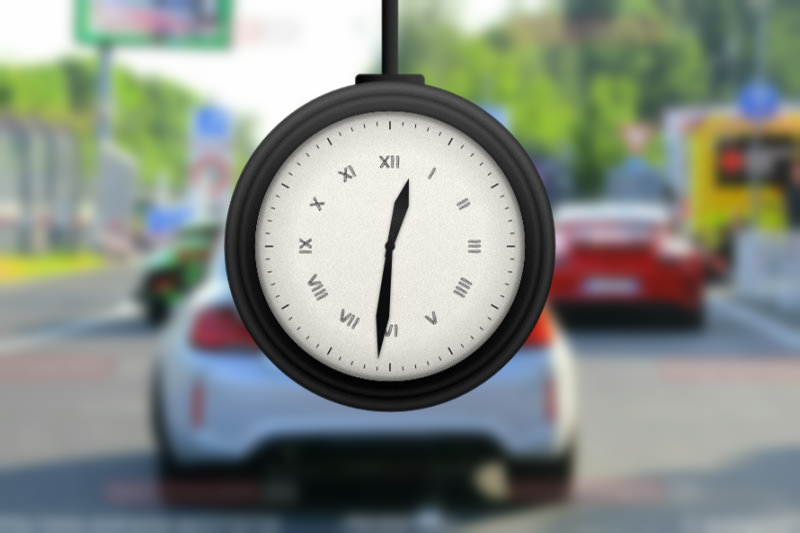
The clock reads {"hour": 12, "minute": 31}
